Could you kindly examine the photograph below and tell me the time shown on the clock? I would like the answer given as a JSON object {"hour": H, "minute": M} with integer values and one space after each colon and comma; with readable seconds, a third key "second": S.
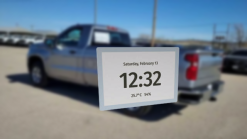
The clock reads {"hour": 12, "minute": 32}
